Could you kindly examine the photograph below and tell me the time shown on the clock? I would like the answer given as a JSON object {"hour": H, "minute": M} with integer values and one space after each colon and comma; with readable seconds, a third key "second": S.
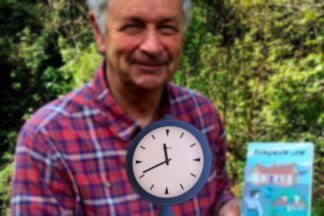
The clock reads {"hour": 11, "minute": 41}
